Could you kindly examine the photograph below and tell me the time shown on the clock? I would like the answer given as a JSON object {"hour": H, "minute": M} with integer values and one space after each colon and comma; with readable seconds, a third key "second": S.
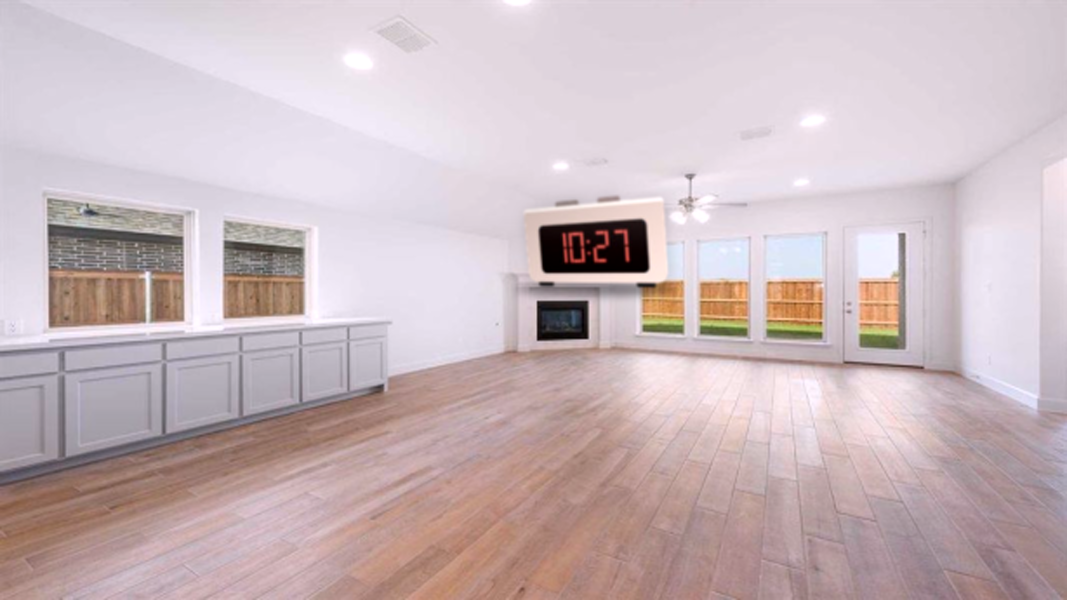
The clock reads {"hour": 10, "minute": 27}
